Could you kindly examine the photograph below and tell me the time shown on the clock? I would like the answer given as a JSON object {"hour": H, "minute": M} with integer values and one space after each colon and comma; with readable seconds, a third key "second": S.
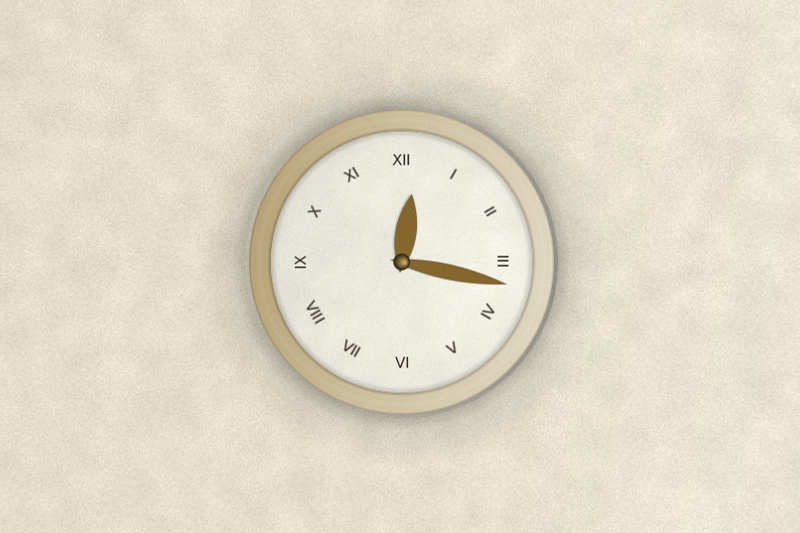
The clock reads {"hour": 12, "minute": 17}
